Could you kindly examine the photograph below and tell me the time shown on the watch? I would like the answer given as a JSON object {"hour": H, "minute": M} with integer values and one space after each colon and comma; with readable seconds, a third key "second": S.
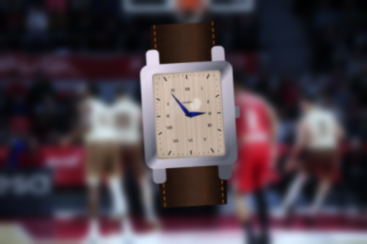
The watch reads {"hour": 2, "minute": 54}
